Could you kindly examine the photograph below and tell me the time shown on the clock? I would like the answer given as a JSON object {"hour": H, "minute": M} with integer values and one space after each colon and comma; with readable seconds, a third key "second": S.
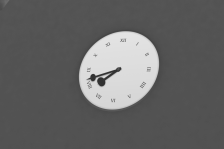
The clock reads {"hour": 7, "minute": 42}
